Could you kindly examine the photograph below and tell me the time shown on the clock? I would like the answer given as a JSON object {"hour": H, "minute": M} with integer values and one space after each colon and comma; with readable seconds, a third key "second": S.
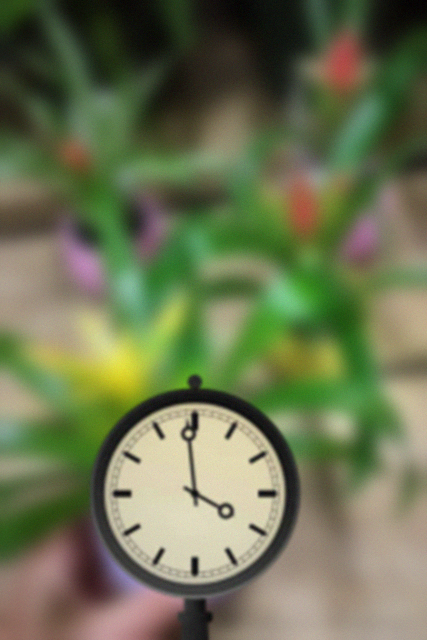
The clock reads {"hour": 3, "minute": 59}
